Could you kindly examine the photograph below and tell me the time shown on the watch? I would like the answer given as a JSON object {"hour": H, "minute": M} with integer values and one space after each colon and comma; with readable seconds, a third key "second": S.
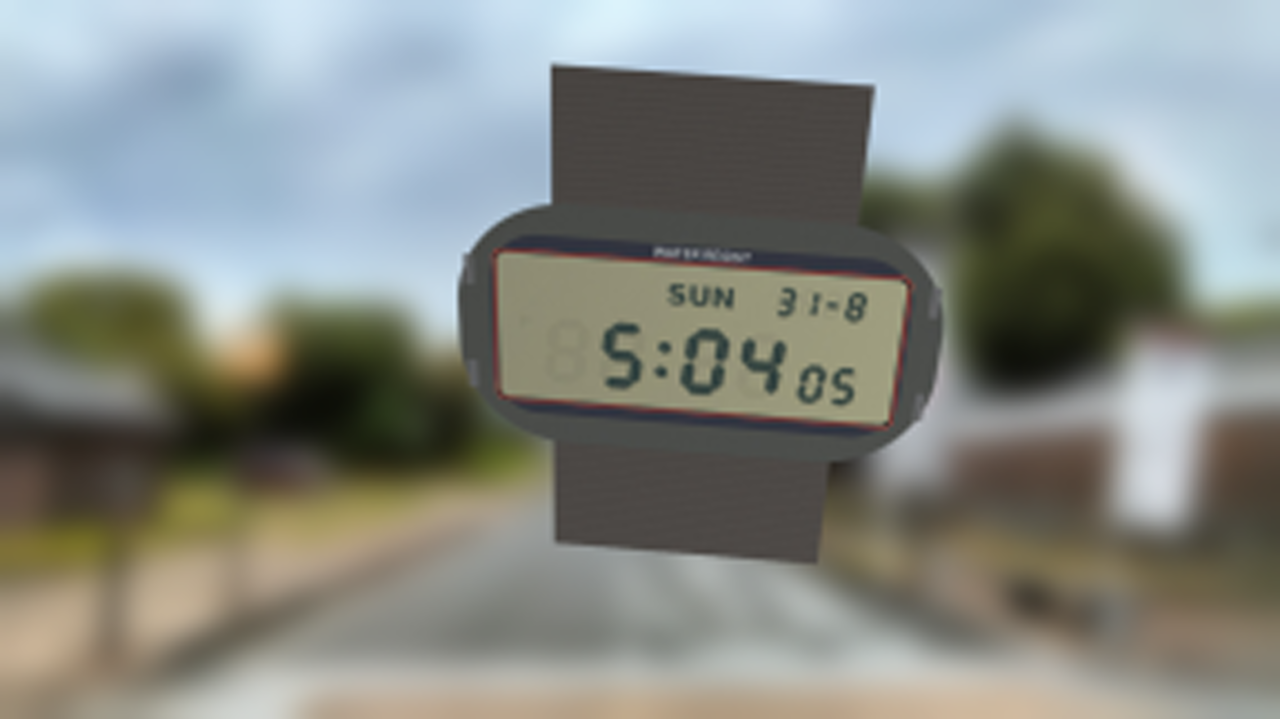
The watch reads {"hour": 5, "minute": 4, "second": 5}
